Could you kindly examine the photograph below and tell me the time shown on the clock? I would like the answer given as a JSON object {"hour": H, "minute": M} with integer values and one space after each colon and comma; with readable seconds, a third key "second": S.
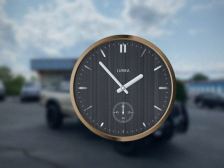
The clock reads {"hour": 1, "minute": 53}
